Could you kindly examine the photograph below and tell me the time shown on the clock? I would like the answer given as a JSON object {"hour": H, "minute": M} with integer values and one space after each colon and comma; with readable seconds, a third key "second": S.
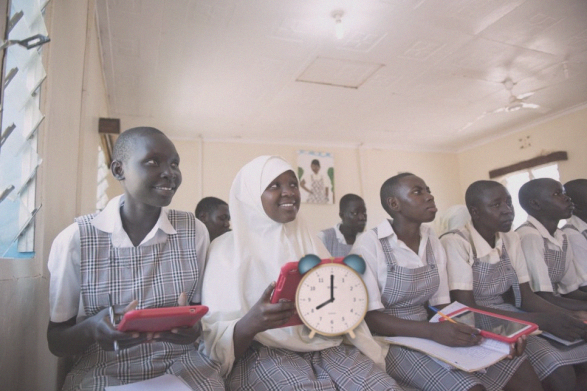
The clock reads {"hour": 8, "minute": 0}
